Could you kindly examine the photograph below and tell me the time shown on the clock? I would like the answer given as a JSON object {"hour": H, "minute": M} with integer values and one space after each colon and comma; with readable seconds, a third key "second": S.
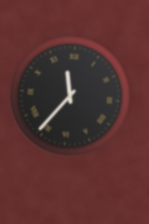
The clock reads {"hour": 11, "minute": 36}
